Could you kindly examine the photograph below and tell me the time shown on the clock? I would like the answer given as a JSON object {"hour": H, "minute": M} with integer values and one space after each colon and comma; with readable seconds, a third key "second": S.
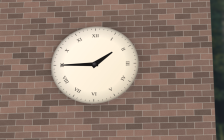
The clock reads {"hour": 1, "minute": 45}
